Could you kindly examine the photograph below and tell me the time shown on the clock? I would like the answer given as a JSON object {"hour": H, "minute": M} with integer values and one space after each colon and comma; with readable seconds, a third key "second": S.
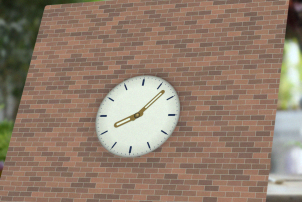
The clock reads {"hour": 8, "minute": 7}
